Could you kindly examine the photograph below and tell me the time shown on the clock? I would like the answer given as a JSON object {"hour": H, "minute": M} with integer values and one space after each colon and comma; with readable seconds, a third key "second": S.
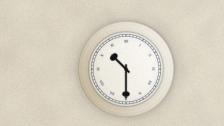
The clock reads {"hour": 10, "minute": 30}
